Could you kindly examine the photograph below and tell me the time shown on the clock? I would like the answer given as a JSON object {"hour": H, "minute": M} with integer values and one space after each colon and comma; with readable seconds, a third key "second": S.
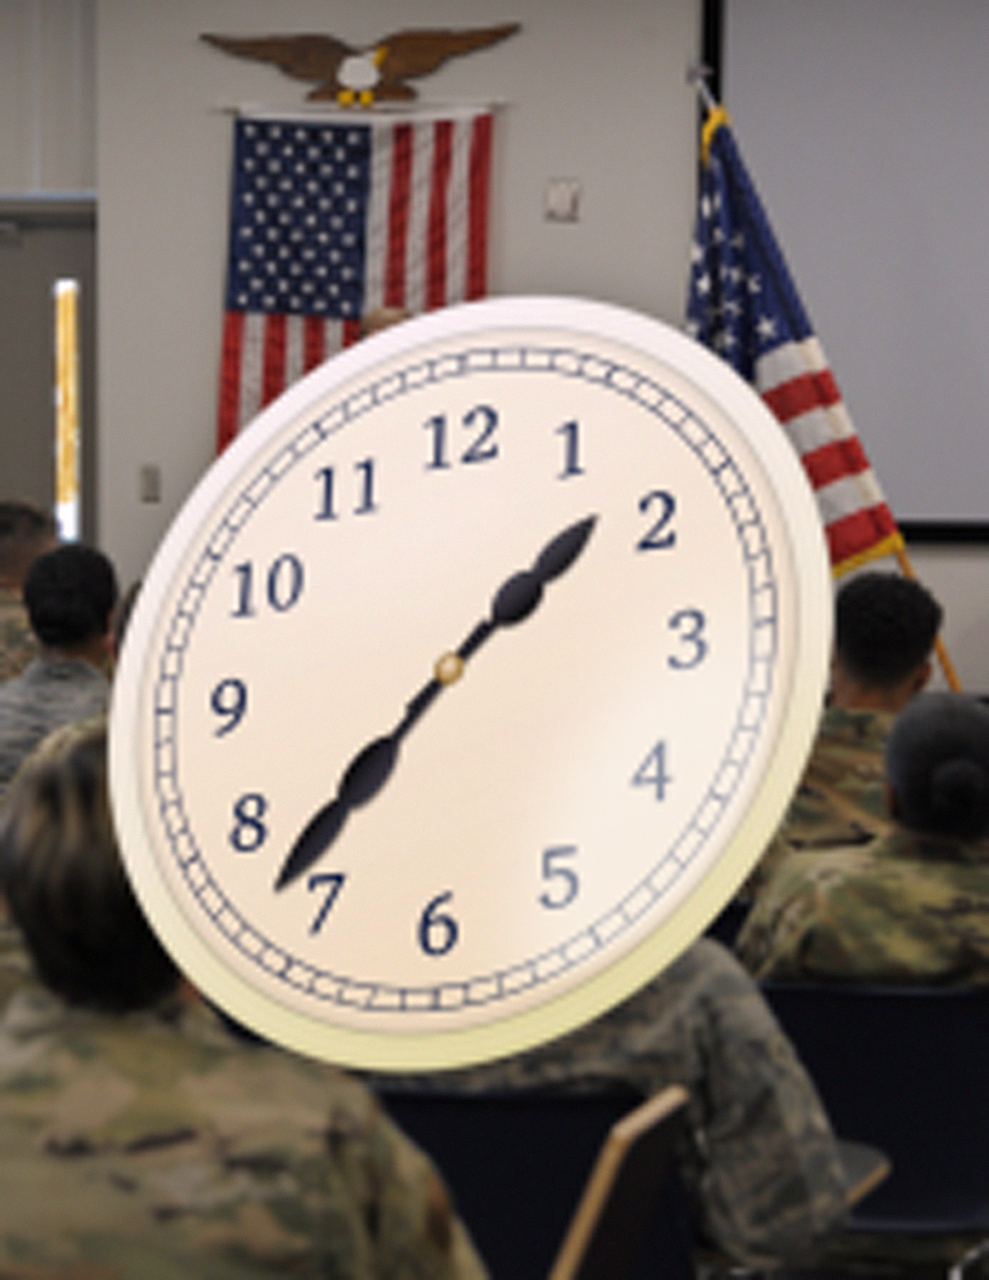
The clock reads {"hour": 1, "minute": 37}
